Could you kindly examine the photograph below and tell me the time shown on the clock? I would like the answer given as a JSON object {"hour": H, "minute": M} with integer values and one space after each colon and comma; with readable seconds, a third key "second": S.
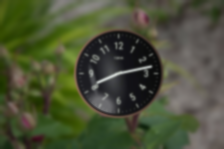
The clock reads {"hour": 8, "minute": 13}
